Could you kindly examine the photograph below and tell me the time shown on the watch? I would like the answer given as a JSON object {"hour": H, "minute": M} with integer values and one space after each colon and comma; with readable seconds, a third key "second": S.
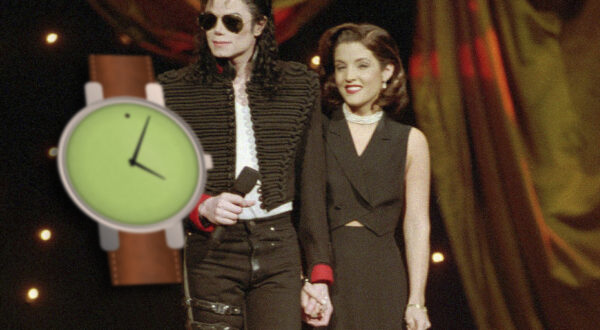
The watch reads {"hour": 4, "minute": 4}
